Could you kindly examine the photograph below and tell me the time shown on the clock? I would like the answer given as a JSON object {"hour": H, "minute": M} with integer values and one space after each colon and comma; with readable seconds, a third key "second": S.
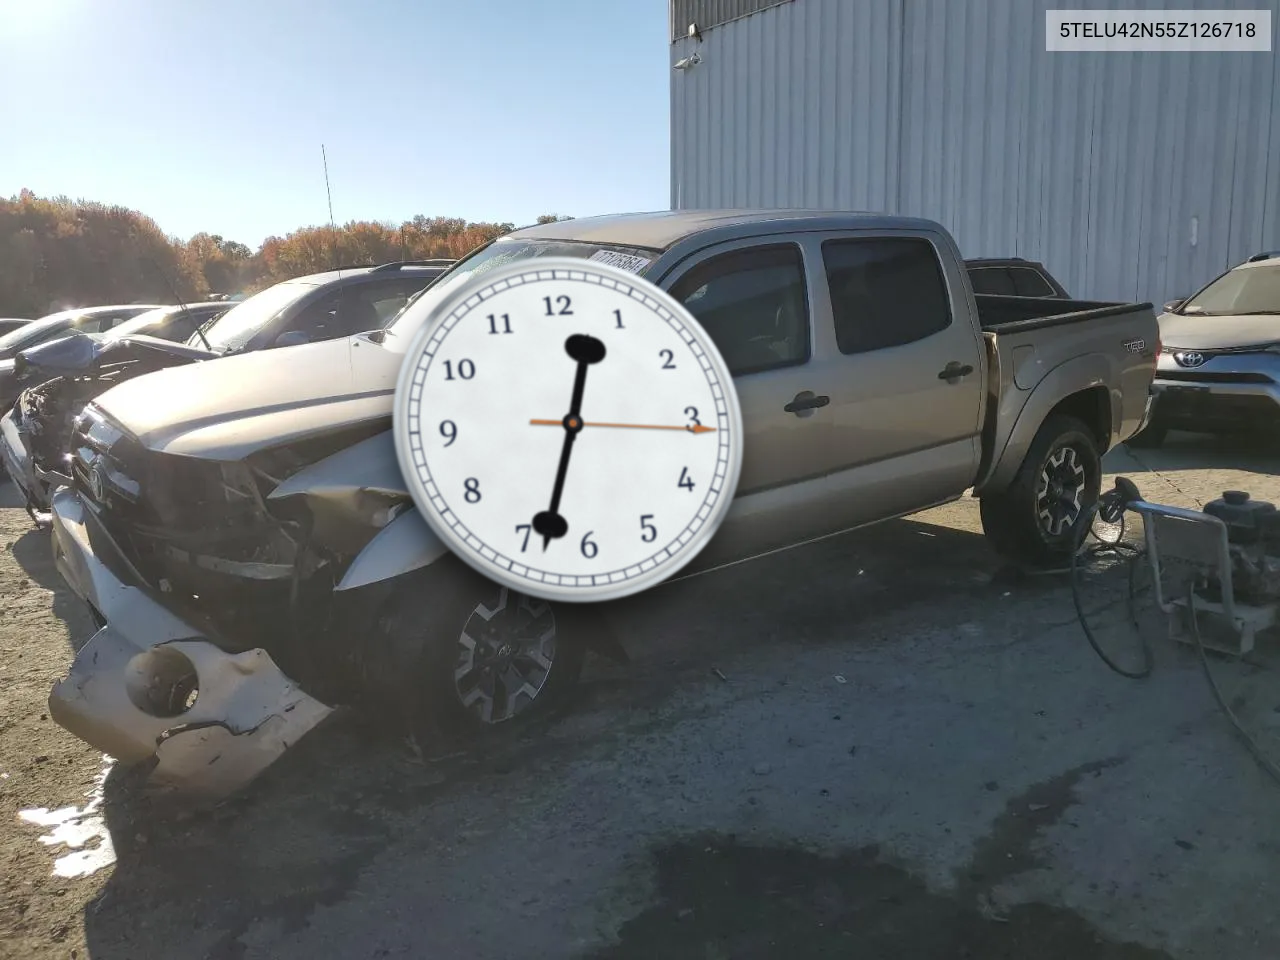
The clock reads {"hour": 12, "minute": 33, "second": 16}
